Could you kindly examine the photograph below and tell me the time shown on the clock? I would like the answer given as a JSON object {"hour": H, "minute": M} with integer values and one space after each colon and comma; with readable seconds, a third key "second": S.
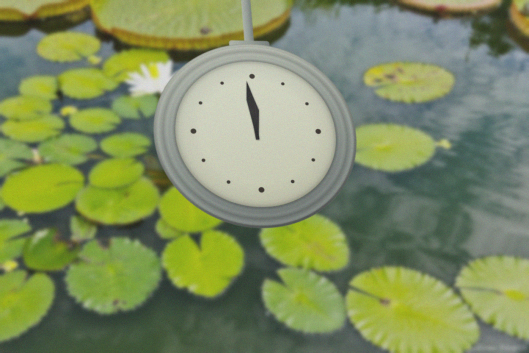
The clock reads {"hour": 11, "minute": 59}
